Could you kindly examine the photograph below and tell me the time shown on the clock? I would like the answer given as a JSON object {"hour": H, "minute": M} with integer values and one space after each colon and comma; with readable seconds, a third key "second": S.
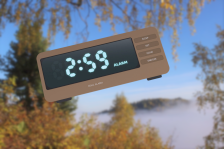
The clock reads {"hour": 2, "minute": 59}
